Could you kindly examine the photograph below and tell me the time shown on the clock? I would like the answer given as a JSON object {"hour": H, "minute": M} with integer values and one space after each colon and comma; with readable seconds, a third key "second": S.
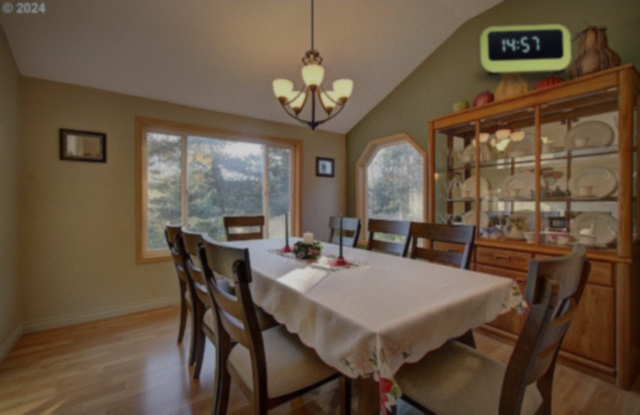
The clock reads {"hour": 14, "minute": 57}
